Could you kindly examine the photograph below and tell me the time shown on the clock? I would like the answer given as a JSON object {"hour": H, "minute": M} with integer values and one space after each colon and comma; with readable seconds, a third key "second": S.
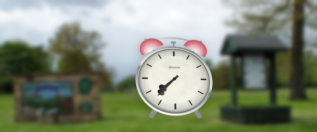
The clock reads {"hour": 7, "minute": 37}
